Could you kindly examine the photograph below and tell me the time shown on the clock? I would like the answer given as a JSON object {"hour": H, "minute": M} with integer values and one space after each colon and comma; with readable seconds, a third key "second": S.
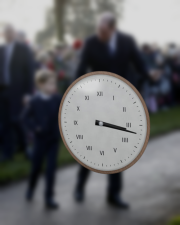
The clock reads {"hour": 3, "minute": 17}
